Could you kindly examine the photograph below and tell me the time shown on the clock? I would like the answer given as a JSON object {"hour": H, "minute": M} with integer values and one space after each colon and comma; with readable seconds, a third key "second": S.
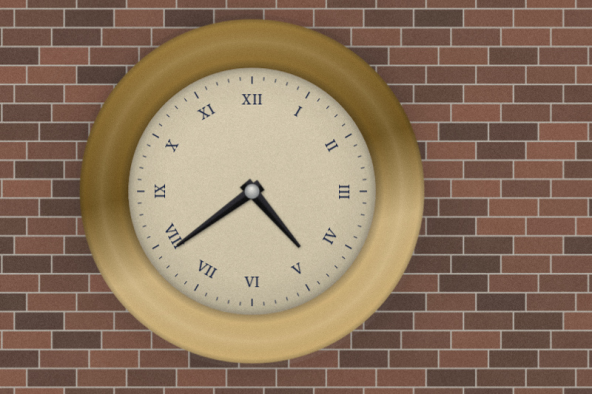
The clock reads {"hour": 4, "minute": 39}
